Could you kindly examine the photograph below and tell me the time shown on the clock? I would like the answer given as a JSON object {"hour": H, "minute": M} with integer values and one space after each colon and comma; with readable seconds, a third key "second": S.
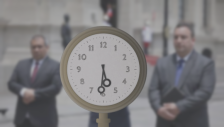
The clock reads {"hour": 5, "minute": 31}
